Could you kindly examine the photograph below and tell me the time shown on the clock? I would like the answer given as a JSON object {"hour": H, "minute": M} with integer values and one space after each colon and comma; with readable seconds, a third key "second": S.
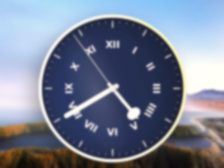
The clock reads {"hour": 4, "minute": 39, "second": 54}
